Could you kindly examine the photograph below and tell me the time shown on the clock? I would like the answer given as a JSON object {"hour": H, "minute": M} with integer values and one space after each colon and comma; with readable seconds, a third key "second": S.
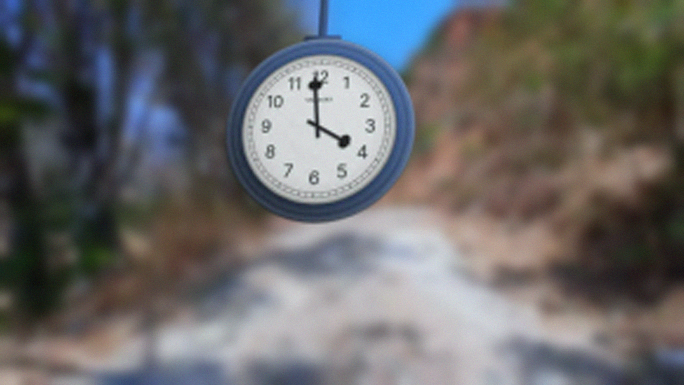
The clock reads {"hour": 3, "minute": 59}
